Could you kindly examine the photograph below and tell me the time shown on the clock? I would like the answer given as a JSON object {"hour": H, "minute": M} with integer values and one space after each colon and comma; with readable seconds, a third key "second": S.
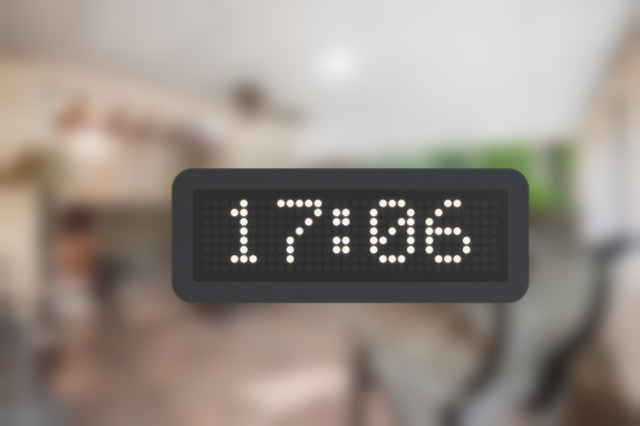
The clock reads {"hour": 17, "minute": 6}
